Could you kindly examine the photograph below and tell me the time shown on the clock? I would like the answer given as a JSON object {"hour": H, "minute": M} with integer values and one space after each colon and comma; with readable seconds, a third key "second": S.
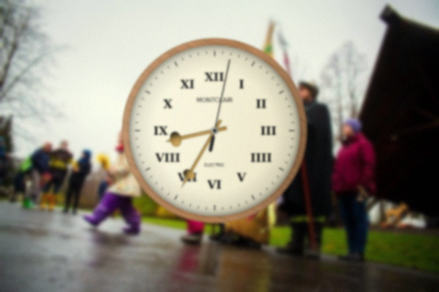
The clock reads {"hour": 8, "minute": 35, "second": 2}
